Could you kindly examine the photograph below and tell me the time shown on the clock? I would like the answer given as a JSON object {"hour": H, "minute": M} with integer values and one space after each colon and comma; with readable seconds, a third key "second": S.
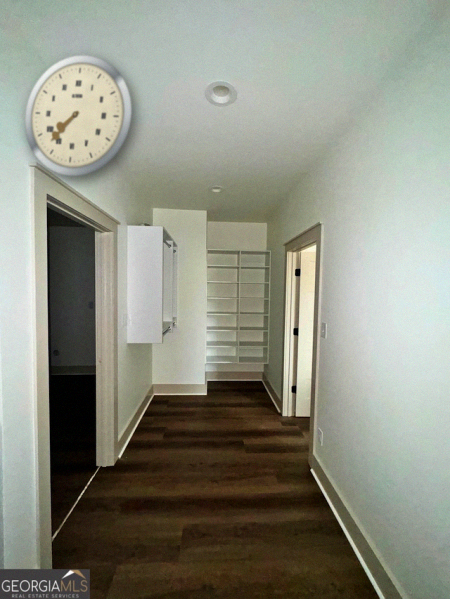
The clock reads {"hour": 7, "minute": 37}
